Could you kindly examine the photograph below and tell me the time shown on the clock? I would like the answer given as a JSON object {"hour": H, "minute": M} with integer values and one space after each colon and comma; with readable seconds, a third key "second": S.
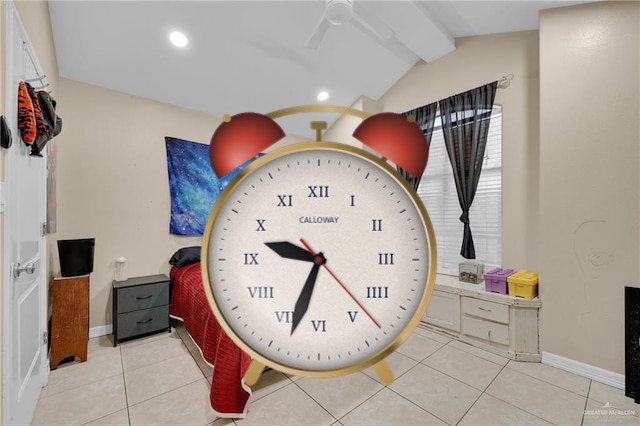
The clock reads {"hour": 9, "minute": 33, "second": 23}
